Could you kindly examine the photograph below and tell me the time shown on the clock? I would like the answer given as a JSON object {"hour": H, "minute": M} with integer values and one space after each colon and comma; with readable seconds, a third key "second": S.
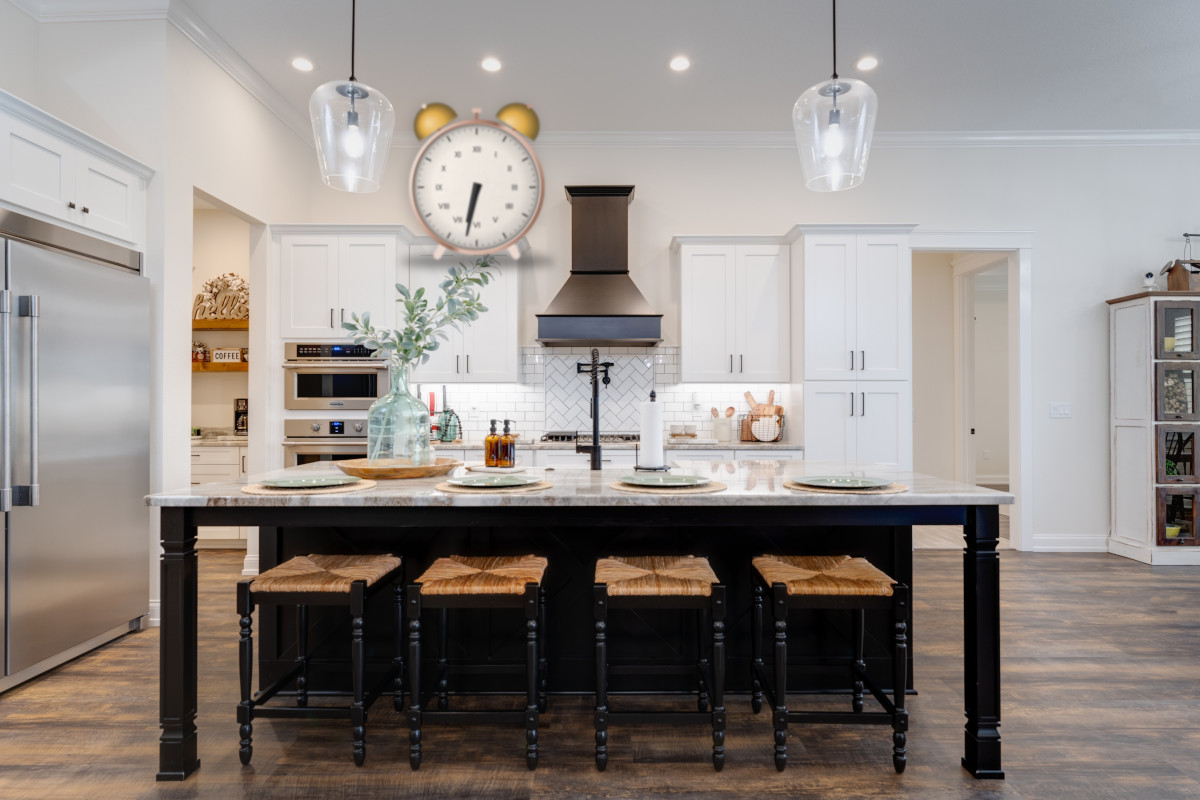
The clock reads {"hour": 6, "minute": 32}
